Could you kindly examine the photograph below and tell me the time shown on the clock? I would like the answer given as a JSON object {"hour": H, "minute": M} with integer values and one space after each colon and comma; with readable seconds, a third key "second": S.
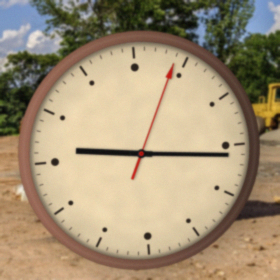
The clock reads {"hour": 9, "minute": 16, "second": 4}
